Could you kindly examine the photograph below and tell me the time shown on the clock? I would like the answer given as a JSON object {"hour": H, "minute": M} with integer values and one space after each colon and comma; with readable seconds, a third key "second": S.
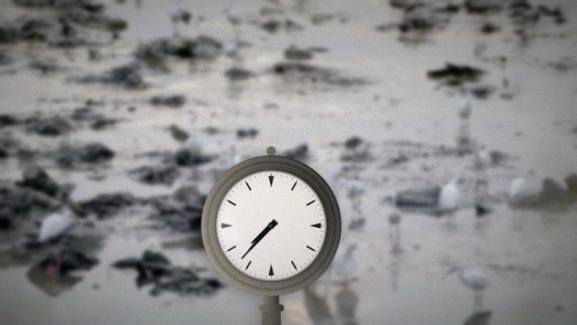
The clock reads {"hour": 7, "minute": 37}
